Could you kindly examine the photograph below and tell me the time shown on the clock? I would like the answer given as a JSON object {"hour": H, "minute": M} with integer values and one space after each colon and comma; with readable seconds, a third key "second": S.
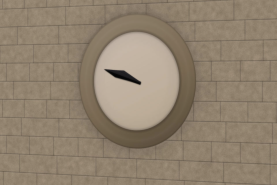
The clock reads {"hour": 9, "minute": 48}
